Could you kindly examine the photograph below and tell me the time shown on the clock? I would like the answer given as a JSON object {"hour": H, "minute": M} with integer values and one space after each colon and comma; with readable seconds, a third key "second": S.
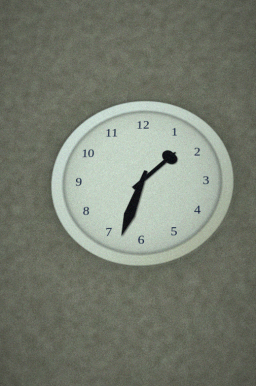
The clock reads {"hour": 1, "minute": 33}
